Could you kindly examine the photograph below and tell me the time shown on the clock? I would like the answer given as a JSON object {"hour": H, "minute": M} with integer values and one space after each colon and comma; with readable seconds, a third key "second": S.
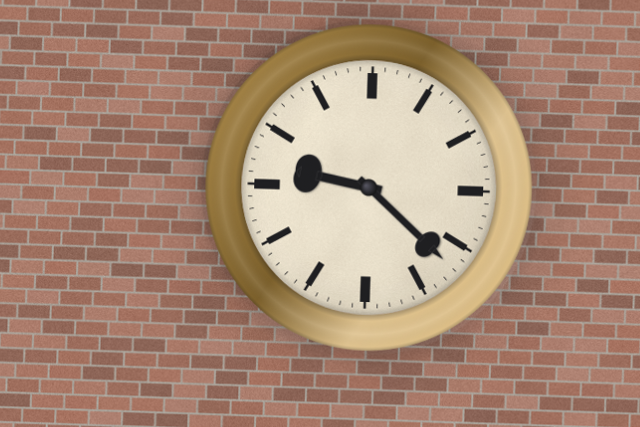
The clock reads {"hour": 9, "minute": 22}
